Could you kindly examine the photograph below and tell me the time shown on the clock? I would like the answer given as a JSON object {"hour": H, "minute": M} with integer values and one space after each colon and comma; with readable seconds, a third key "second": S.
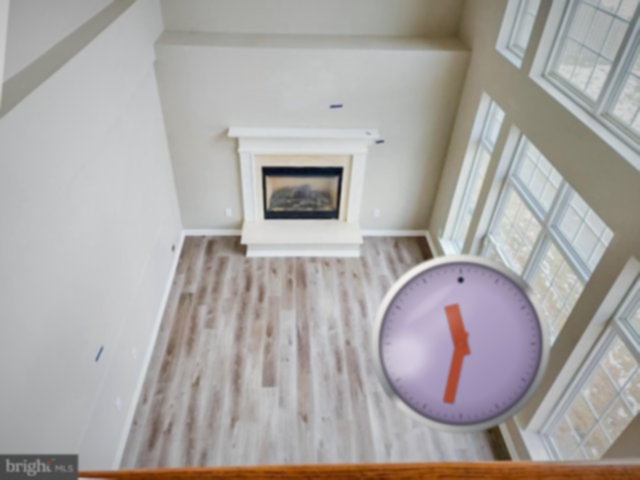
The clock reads {"hour": 11, "minute": 32}
